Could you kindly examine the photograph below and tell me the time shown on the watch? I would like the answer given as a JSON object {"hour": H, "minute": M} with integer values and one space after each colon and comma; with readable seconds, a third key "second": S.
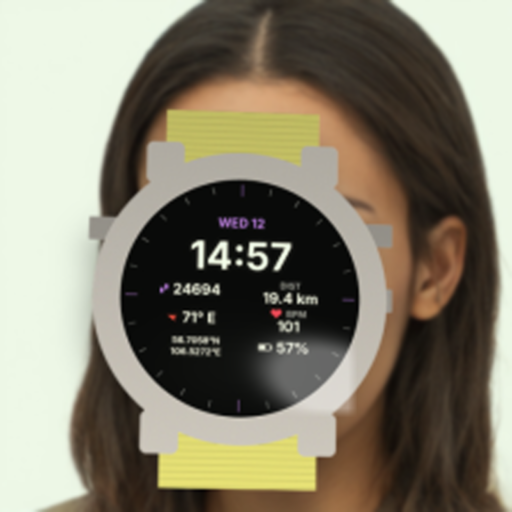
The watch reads {"hour": 14, "minute": 57}
